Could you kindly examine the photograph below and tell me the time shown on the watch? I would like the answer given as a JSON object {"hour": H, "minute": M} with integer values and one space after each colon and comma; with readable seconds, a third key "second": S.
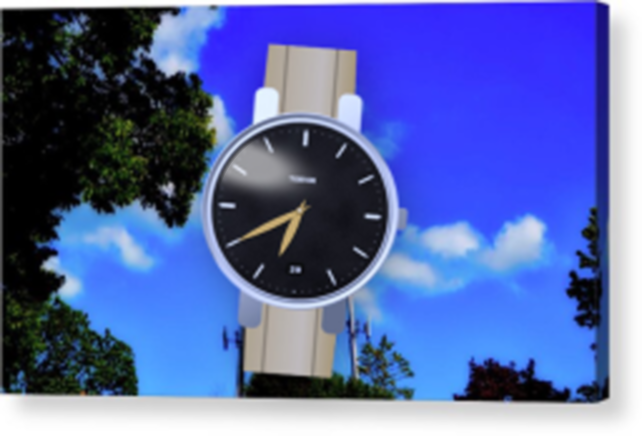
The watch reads {"hour": 6, "minute": 40}
